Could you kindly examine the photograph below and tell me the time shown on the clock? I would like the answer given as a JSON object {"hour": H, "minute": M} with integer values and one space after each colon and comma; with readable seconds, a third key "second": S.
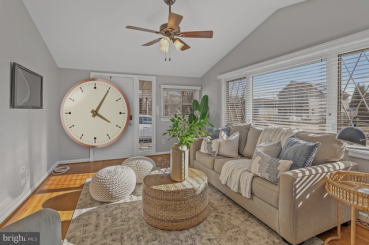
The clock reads {"hour": 4, "minute": 5}
